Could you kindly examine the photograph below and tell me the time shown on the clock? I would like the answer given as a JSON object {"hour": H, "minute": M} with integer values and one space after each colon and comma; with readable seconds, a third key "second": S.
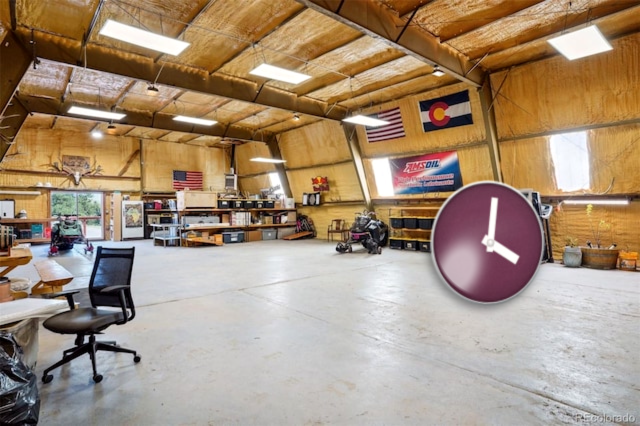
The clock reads {"hour": 4, "minute": 1}
